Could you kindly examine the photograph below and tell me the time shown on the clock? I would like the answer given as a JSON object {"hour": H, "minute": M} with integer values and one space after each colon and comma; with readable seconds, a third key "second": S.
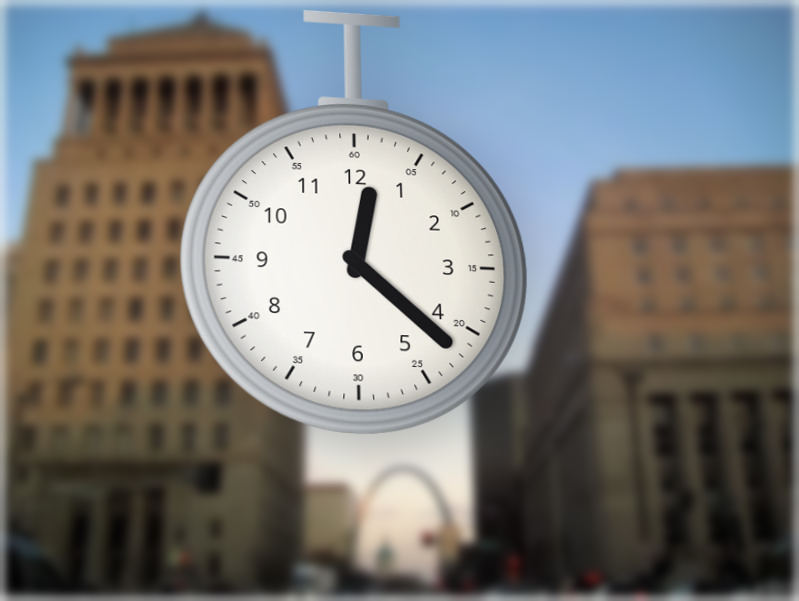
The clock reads {"hour": 12, "minute": 22}
